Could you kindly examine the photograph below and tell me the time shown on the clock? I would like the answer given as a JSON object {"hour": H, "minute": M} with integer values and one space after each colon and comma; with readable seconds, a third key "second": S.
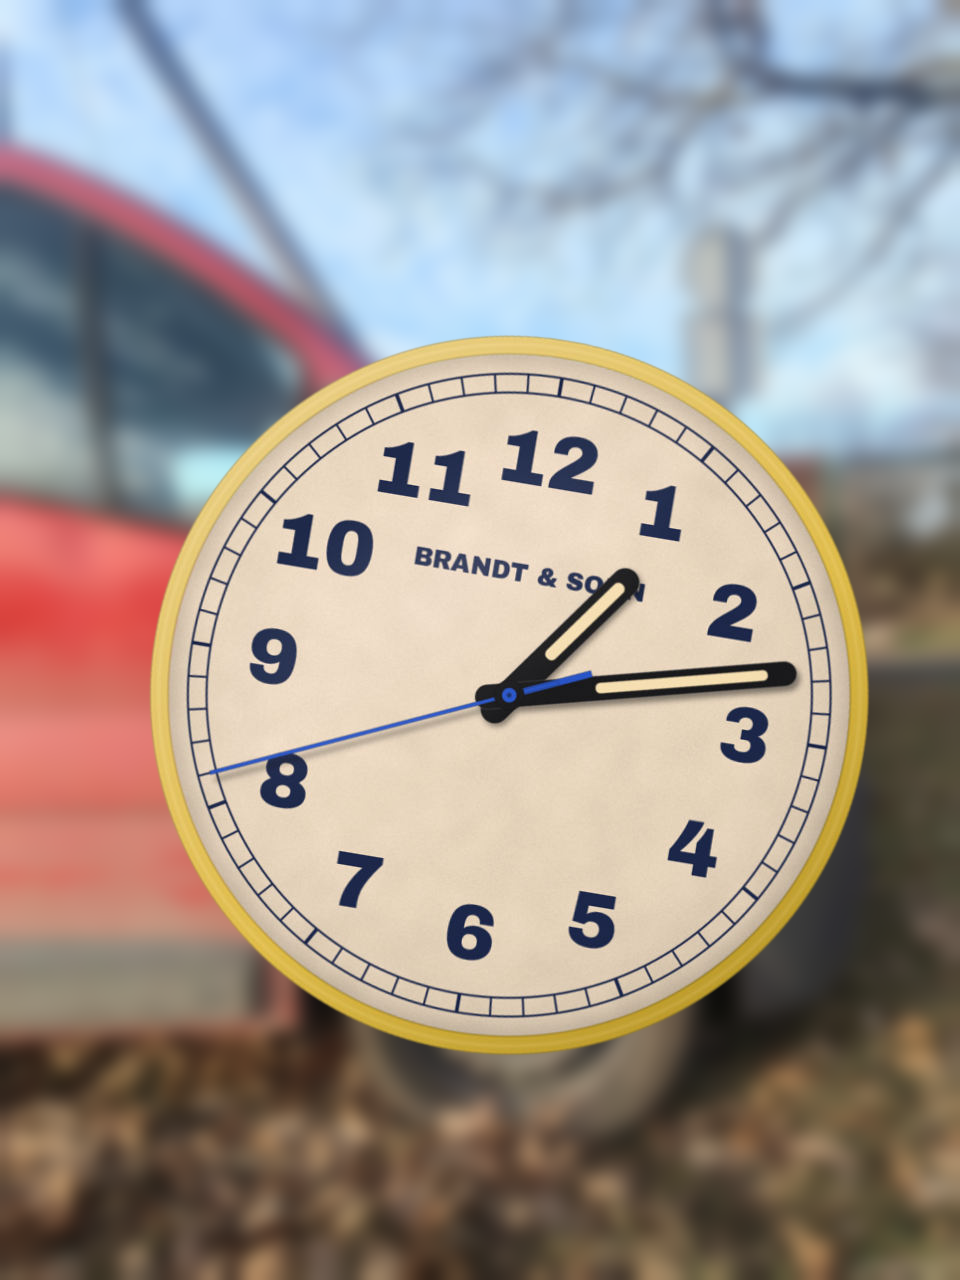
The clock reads {"hour": 1, "minute": 12, "second": 41}
